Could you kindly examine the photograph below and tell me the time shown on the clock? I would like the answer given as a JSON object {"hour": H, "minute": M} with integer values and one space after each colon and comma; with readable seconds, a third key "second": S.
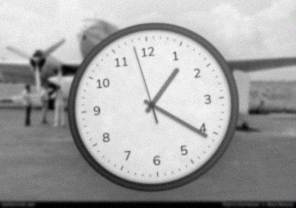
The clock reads {"hour": 1, "minute": 20, "second": 58}
